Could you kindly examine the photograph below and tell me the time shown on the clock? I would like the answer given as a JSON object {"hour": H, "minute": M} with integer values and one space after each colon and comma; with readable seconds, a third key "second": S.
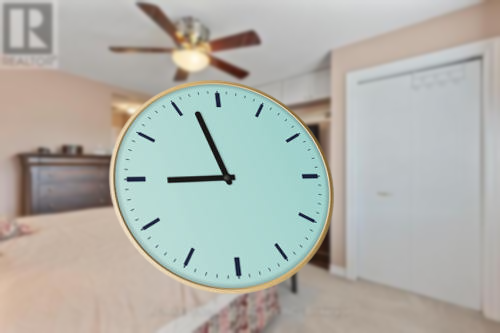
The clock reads {"hour": 8, "minute": 57}
